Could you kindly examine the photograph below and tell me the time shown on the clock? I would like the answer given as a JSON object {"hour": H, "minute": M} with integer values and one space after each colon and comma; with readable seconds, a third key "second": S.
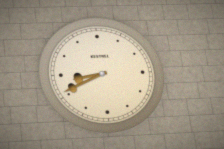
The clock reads {"hour": 8, "minute": 41}
